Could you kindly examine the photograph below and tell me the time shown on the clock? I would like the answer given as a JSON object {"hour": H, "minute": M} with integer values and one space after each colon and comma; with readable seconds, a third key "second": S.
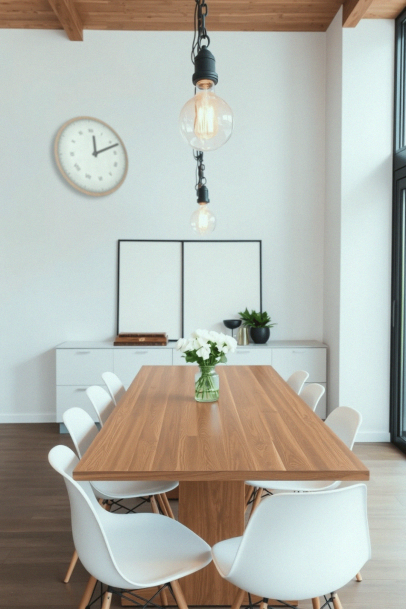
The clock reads {"hour": 12, "minute": 12}
